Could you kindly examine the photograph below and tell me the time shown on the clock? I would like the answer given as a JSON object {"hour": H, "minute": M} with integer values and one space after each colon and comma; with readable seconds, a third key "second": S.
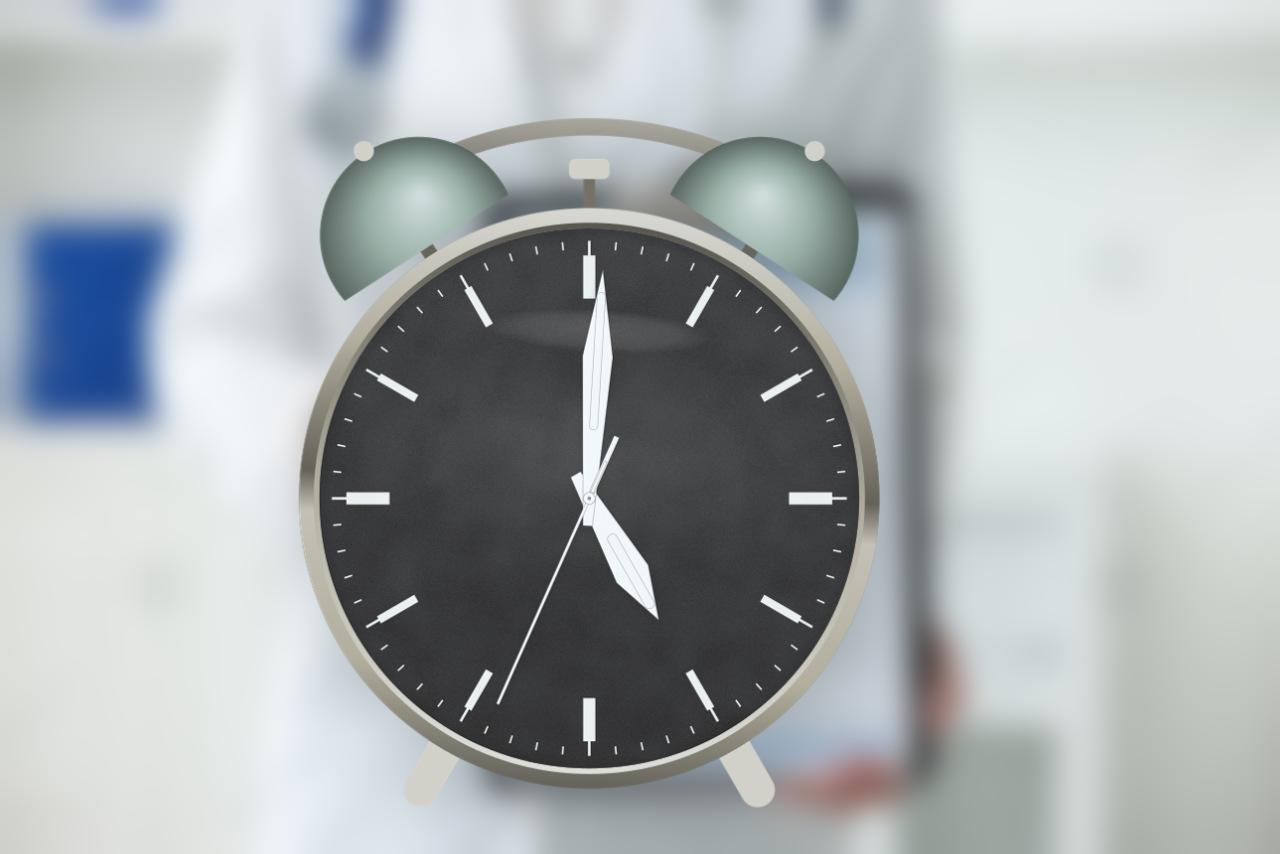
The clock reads {"hour": 5, "minute": 0, "second": 34}
